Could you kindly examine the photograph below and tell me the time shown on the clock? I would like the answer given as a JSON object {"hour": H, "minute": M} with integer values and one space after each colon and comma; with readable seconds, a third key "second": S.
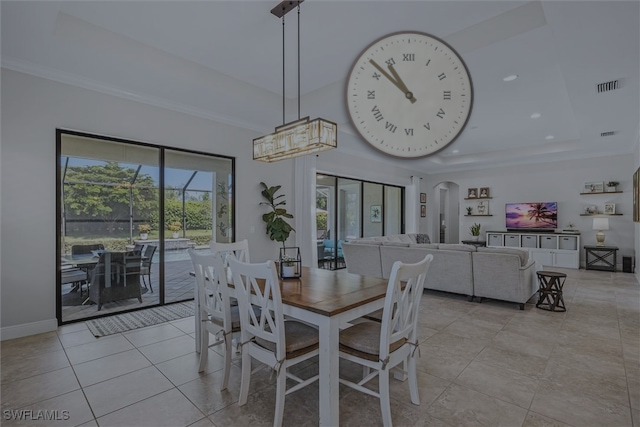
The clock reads {"hour": 10, "minute": 52}
